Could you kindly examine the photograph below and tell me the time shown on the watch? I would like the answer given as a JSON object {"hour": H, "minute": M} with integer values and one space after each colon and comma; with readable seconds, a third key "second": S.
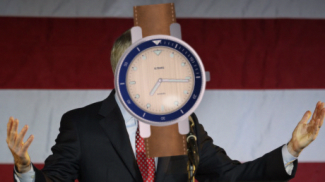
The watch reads {"hour": 7, "minute": 16}
